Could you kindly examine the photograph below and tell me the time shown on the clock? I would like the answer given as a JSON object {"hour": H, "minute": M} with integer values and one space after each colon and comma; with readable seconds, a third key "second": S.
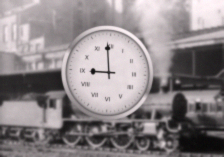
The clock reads {"hour": 8, "minute": 59}
